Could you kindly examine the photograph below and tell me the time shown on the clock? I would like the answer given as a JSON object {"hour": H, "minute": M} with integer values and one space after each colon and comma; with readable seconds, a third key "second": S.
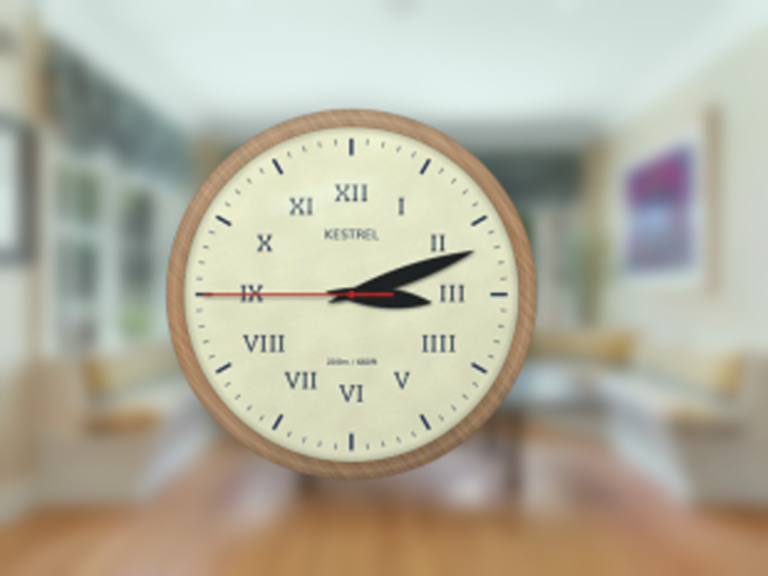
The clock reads {"hour": 3, "minute": 11, "second": 45}
